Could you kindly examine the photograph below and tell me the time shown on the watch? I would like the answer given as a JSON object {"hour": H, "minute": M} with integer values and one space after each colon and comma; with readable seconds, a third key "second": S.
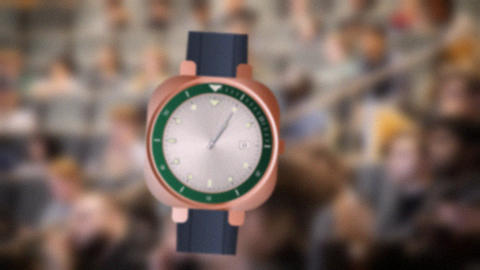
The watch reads {"hour": 1, "minute": 5}
